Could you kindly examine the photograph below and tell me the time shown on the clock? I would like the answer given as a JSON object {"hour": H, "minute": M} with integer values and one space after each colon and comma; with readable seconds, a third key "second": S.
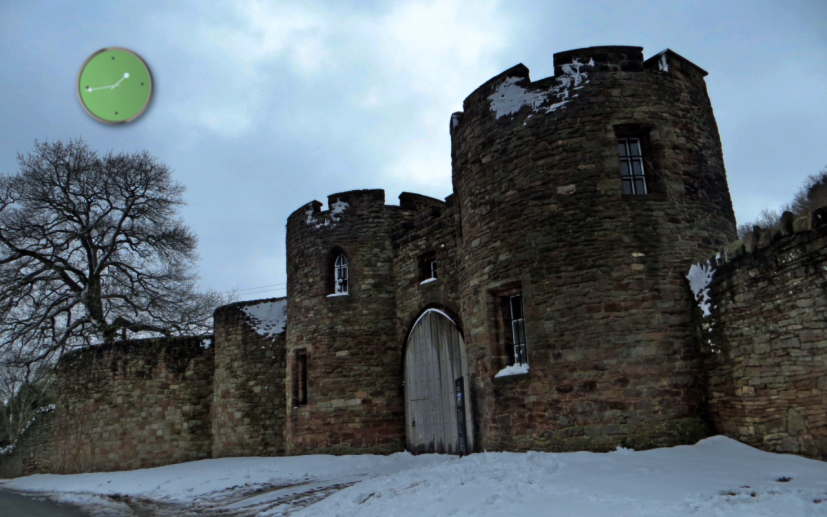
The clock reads {"hour": 1, "minute": 44}
